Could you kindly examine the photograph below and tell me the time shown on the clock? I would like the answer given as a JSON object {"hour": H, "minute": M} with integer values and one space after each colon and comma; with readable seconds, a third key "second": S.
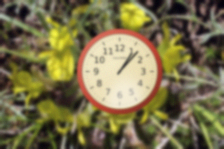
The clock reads {"hour": 1, "minute": 7}
